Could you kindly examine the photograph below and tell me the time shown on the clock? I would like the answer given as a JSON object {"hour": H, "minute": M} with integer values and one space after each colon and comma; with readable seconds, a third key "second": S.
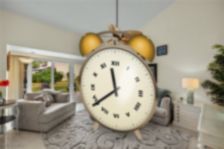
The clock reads {"hour": 11, "minute": 39}
